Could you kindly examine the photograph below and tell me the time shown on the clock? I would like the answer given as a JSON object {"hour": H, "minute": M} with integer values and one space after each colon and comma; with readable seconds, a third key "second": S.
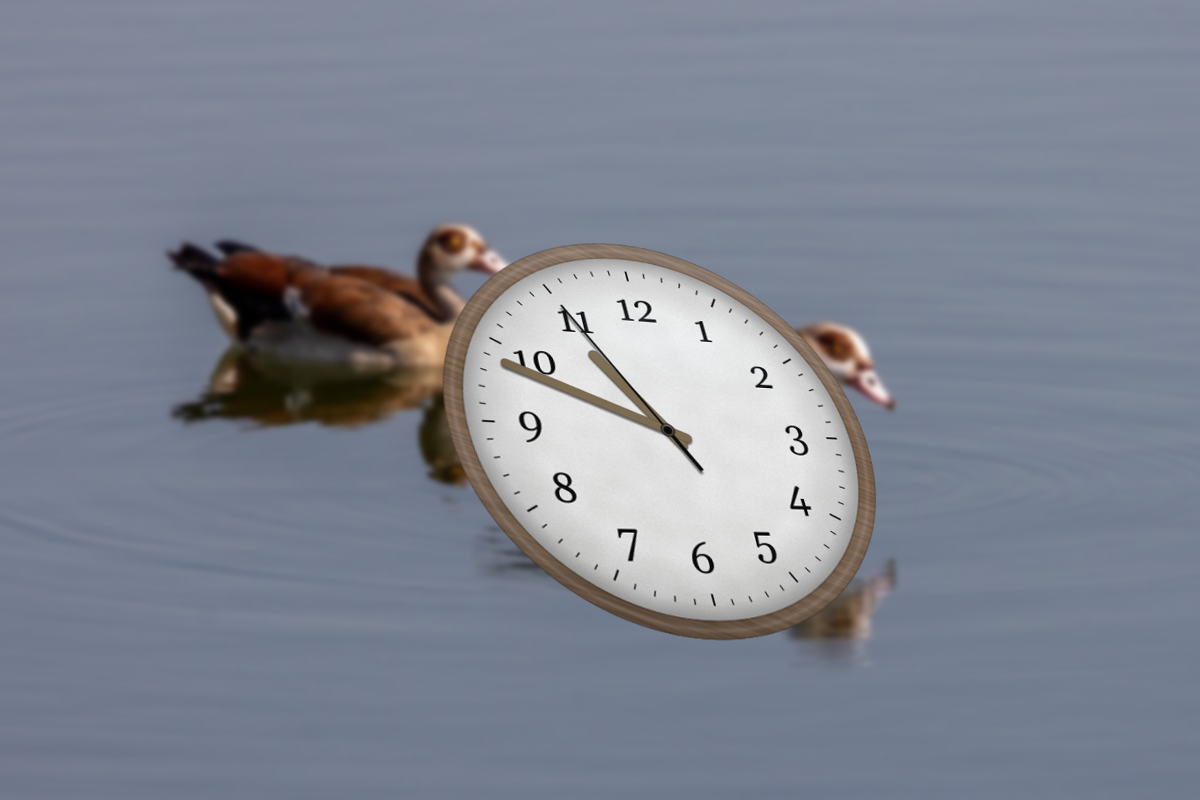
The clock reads {"hour": 10, "minute": 48, "second": 55}
